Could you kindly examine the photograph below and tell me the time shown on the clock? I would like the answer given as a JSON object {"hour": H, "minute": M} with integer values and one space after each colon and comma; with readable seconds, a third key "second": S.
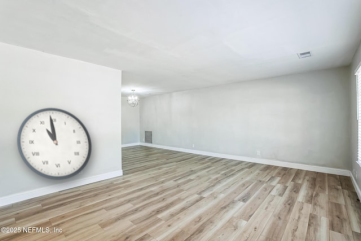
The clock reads {"hour": 10, "minute": 59}
